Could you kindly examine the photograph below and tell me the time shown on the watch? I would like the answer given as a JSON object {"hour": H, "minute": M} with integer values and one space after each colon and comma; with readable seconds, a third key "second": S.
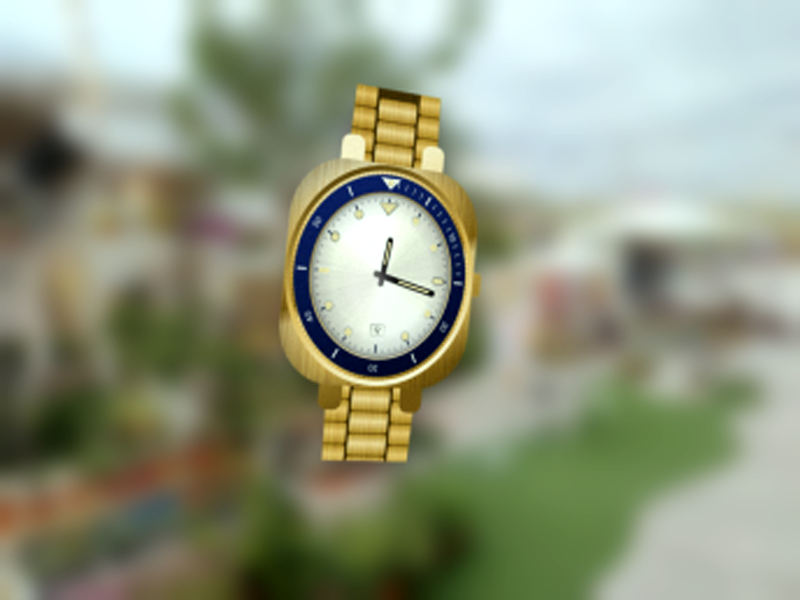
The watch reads {"hour": 12, "minute": 17}
